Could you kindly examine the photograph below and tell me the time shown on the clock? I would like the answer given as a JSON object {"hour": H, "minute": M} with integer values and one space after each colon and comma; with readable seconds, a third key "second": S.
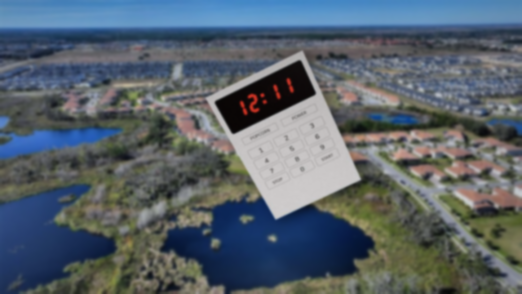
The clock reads {"hour": 12, "minute": 11}
